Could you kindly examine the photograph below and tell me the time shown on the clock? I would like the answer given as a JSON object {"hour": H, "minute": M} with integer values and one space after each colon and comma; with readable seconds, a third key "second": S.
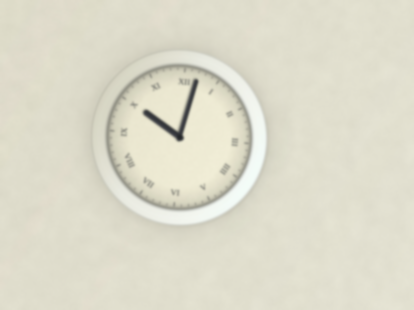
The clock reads {"hour": 10, "minute": 2}
